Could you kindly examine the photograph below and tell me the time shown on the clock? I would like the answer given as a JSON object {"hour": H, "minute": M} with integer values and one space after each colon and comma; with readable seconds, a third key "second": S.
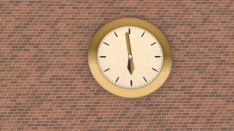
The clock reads {"hour": 5, "minute": 59}
